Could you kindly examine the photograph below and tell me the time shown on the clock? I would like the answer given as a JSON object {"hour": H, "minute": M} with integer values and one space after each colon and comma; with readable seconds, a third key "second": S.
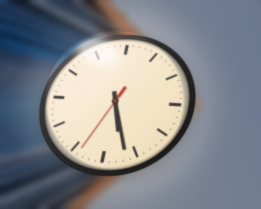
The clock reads {"hour": 5, "minute": 26, "second": 34}
